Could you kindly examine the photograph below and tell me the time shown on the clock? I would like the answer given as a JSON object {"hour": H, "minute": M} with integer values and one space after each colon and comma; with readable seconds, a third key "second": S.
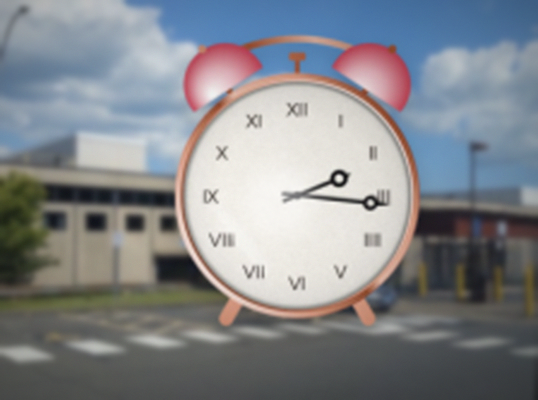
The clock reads {"hour": 2, "minute": 16}
